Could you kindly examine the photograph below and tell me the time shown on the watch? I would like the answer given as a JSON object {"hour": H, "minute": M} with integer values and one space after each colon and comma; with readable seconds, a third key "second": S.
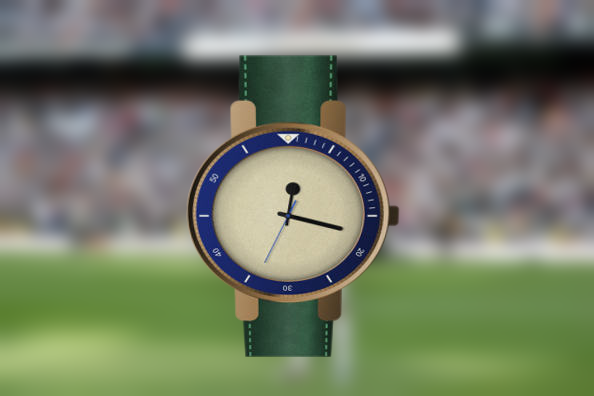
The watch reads {"hour": 12, "minute": 17, "second": 34}
